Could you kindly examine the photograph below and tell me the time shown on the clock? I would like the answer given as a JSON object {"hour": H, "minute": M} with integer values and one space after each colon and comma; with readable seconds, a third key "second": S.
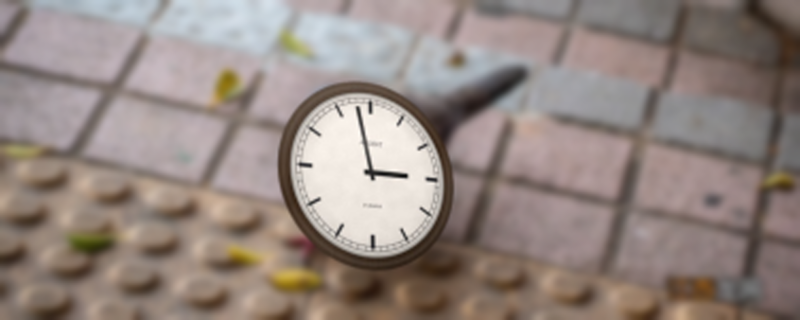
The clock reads {"hour": 2, "minute": 58}
